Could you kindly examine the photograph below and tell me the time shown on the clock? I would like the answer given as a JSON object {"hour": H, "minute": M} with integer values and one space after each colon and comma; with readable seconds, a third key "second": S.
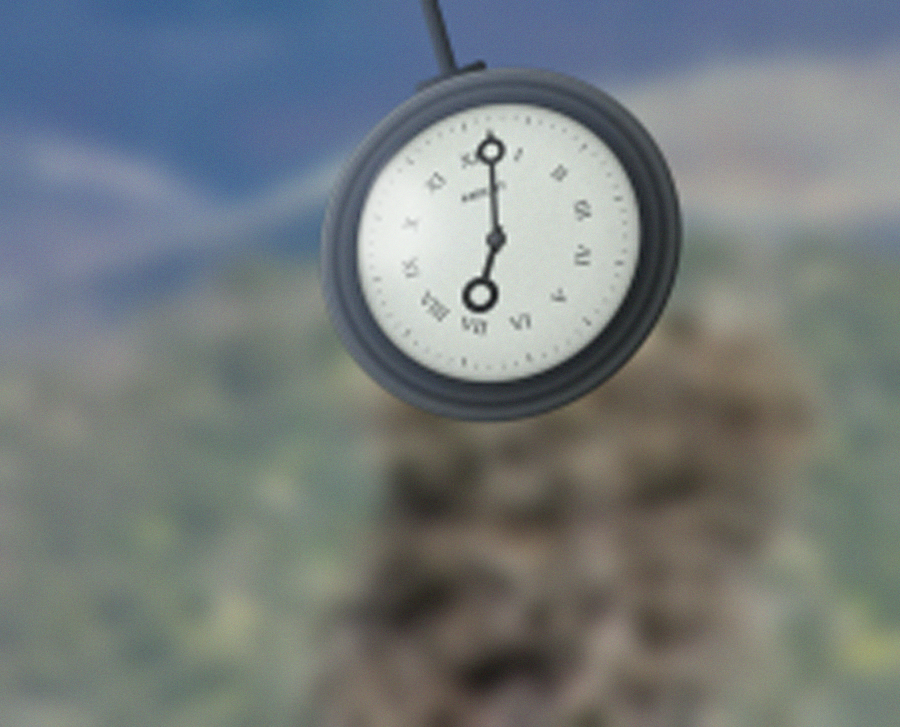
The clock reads {"hour": 7, "minute": 2}
